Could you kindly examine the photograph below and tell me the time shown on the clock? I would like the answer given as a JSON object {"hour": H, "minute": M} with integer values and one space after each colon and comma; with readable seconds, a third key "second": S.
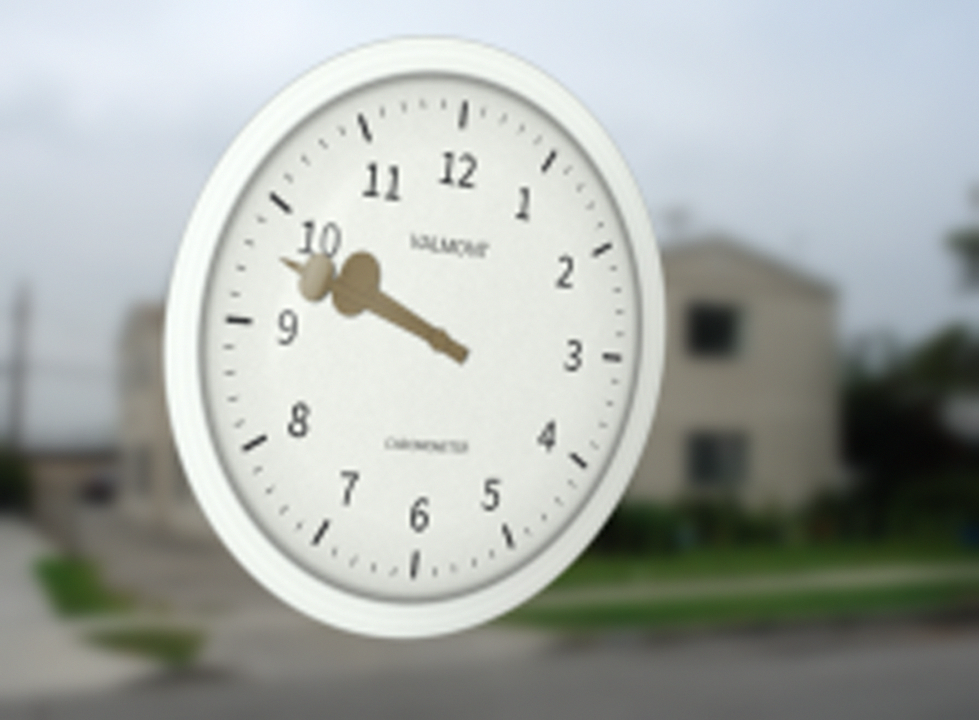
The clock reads {"hour": 9, "minute": 48}
